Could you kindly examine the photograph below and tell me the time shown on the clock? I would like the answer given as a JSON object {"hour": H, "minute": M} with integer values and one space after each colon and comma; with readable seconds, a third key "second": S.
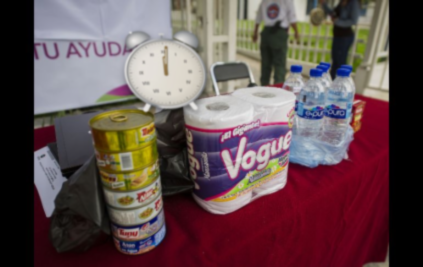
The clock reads {"hour": 12, "minute": 1}
